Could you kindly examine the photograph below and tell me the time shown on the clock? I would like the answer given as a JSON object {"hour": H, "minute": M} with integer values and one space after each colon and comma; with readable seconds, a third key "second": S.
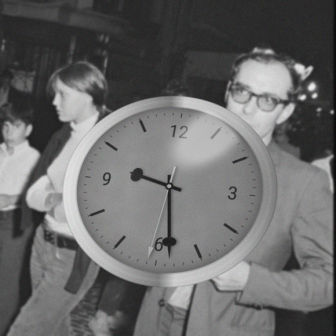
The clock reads {"hour": 9, "minute": 28, "second": 31}
